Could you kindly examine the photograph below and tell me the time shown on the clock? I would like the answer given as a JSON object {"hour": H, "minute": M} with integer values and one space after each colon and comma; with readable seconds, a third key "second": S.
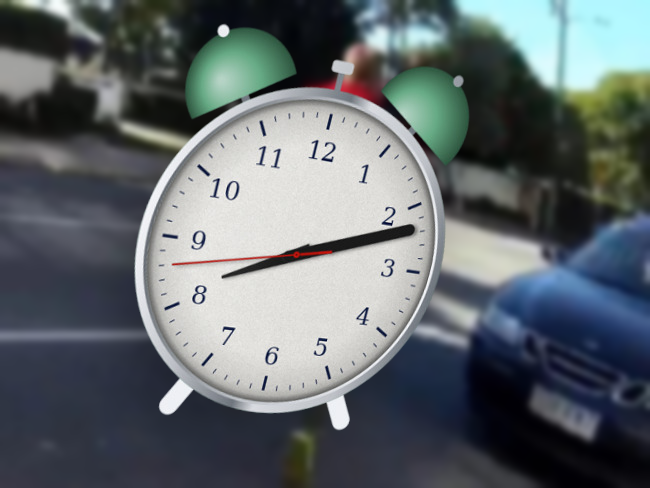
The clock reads {"hour": 8, "minute": 11, "second": 43}
